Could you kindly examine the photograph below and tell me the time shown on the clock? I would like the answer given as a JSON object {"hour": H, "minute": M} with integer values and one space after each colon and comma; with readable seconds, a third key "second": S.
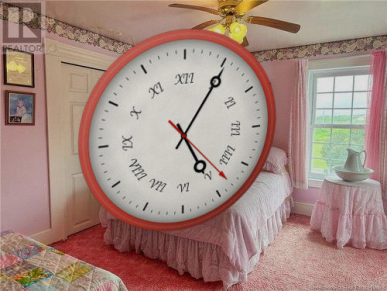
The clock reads {"hour": 5, "minute": 5, "second": 23}
